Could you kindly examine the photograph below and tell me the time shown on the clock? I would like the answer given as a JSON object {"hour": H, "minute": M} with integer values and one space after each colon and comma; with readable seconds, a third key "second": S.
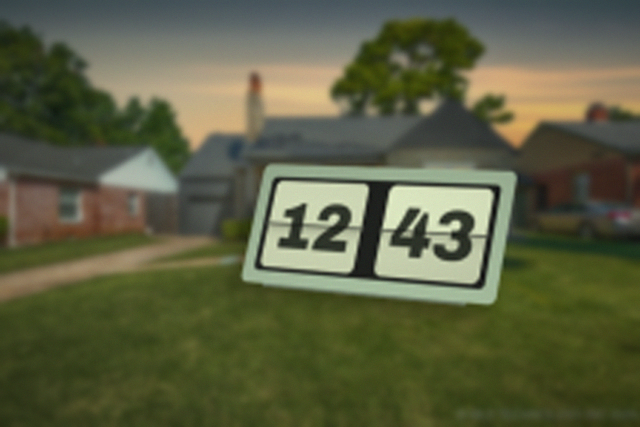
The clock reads {"hour": 12, "minute": 43}
